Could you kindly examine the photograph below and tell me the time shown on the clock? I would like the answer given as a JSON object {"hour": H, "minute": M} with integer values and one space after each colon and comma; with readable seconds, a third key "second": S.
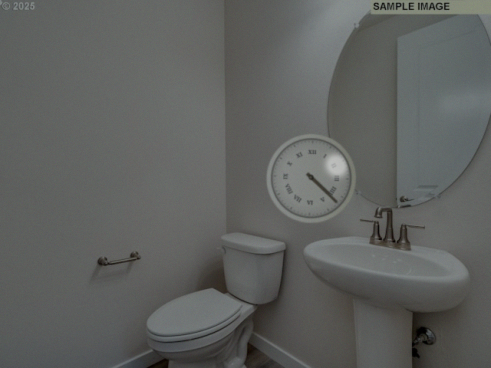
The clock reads {"hour": 4, "minute": 22}
